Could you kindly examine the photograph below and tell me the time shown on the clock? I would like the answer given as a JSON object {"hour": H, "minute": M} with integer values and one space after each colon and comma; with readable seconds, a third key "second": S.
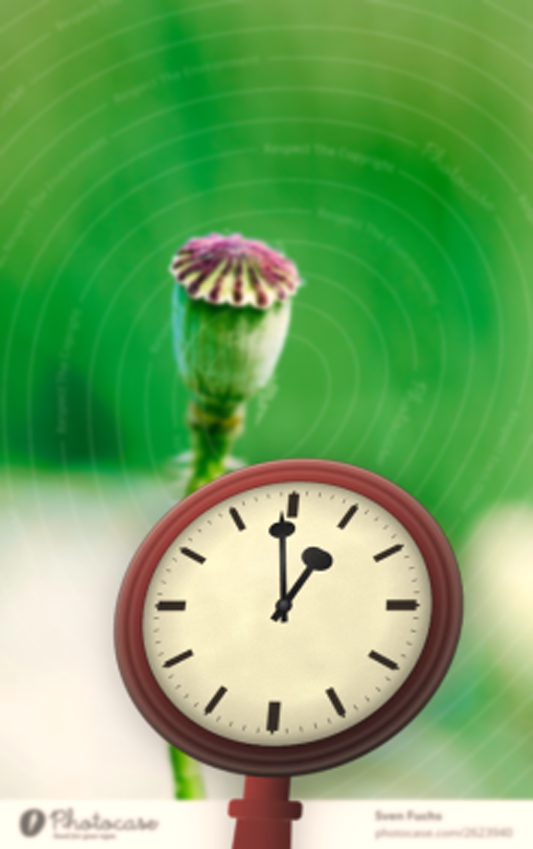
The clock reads {"hour": 12, "minute": 59}
